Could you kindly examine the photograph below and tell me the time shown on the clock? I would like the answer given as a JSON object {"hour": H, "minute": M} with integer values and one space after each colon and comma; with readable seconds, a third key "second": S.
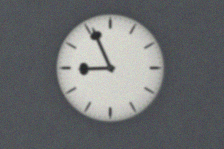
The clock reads {"hour": 8, "minute": 56}
